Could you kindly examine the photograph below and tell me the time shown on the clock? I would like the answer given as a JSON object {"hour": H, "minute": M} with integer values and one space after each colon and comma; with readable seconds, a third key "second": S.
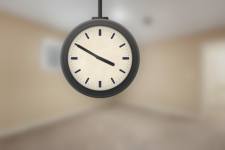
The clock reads {"hour": 3, "minute": 50}
